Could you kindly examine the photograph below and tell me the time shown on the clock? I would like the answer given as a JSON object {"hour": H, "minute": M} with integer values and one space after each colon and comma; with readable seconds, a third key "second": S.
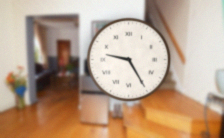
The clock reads {"hour": 9, "minute": 25}
